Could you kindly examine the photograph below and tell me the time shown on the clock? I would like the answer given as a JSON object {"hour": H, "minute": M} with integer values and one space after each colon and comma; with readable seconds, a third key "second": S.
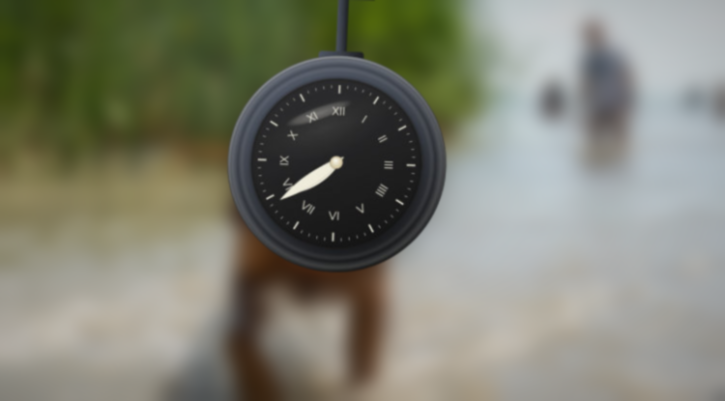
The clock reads {"hour": 7, "minute": 39}
